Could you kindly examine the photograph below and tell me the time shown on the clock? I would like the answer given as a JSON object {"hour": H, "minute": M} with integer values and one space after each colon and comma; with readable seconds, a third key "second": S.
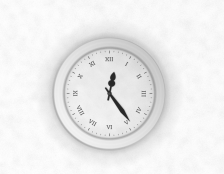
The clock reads {"hour": 12, "minute": 24}
